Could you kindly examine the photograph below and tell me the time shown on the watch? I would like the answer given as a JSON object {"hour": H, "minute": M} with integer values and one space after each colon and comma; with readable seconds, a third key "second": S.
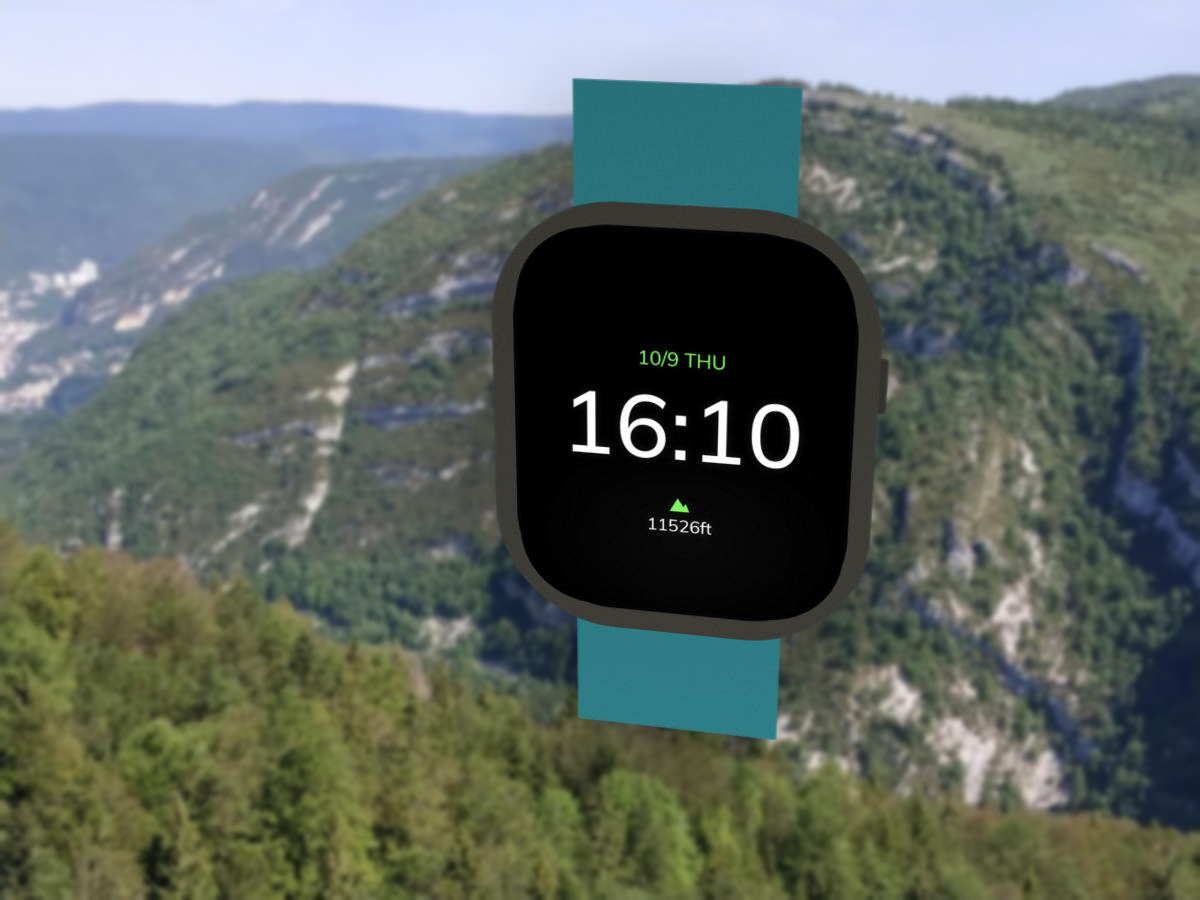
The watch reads {"hour": 16, "minute": 10}
